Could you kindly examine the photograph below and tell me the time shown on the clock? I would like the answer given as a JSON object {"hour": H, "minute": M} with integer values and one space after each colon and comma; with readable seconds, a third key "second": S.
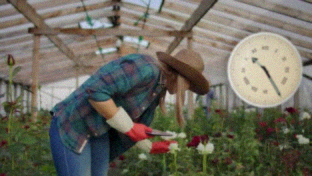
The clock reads {"hour": 10, "minute": 25}
